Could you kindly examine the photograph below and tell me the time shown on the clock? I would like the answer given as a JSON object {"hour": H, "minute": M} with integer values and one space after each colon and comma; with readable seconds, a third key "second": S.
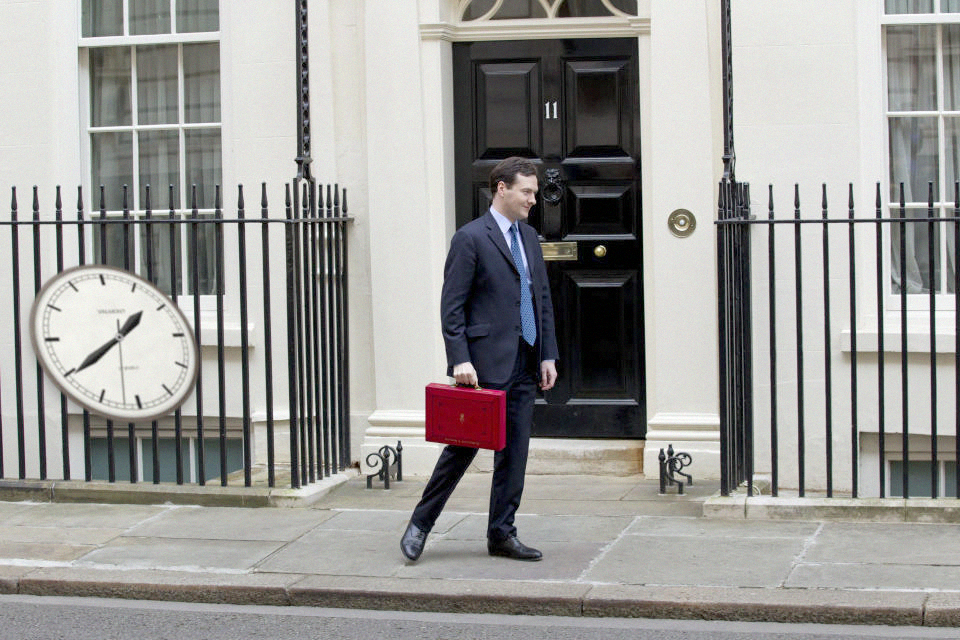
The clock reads {"hour": 1, "minute": 39, "second": 32}
